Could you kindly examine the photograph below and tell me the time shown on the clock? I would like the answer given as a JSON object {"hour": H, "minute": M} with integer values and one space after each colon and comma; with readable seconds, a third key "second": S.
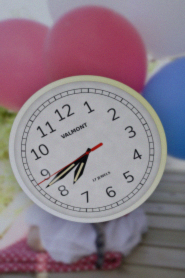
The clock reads {"hour": 7, "minute": 42, "second": 44}
